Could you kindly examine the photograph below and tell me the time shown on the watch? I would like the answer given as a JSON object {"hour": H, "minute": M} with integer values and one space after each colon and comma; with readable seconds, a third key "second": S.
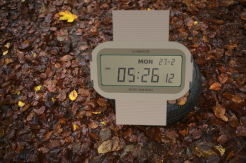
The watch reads {"hour": 5, "minute": 26, "second": 12}
